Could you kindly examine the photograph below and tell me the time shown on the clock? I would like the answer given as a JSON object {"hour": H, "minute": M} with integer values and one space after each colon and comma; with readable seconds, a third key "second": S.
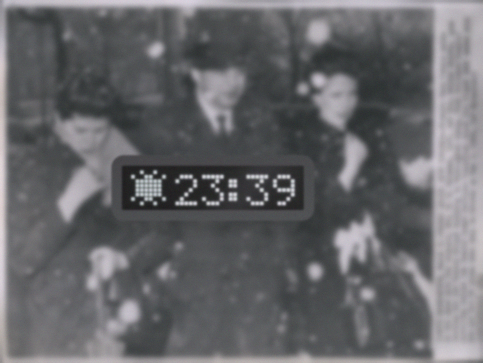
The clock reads {"hour": 23, "minute": 39}
